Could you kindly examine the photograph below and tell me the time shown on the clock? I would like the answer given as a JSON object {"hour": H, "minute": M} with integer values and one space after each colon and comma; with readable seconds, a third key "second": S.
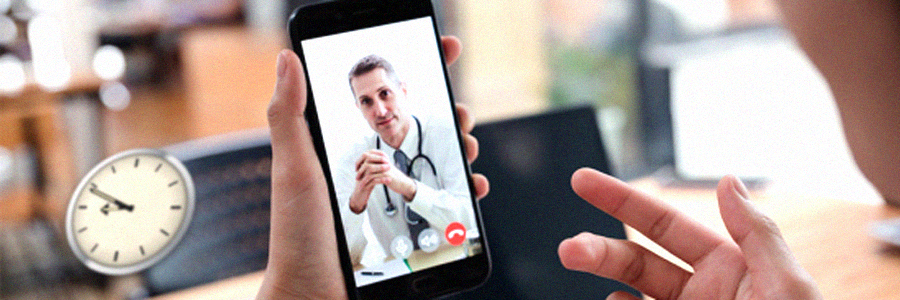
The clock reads {"hour": 8, "minute": 49}
